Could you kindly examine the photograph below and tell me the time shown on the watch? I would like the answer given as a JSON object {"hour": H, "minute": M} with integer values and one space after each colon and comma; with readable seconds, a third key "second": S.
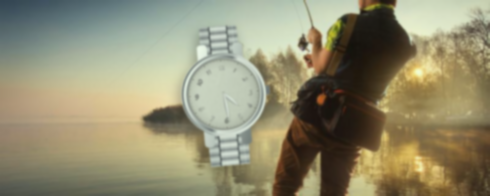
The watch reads {"hour": 4, "minute": 29}
